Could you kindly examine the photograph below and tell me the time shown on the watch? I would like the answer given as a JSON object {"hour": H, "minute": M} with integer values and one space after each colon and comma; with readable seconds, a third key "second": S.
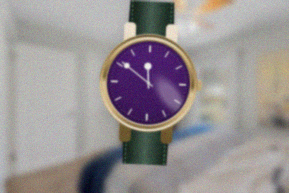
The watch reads {"hour": 11, "minute": 51}
